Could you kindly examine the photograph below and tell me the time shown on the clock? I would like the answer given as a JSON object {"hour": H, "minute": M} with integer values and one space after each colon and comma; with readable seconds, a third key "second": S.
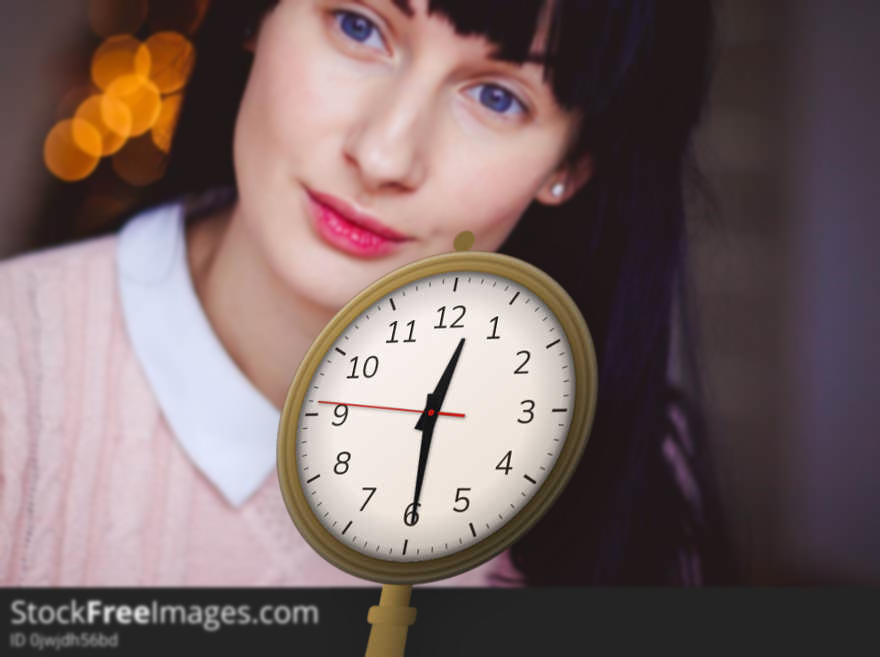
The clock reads {"hour": 12, "minute": 29, "second": 46}
